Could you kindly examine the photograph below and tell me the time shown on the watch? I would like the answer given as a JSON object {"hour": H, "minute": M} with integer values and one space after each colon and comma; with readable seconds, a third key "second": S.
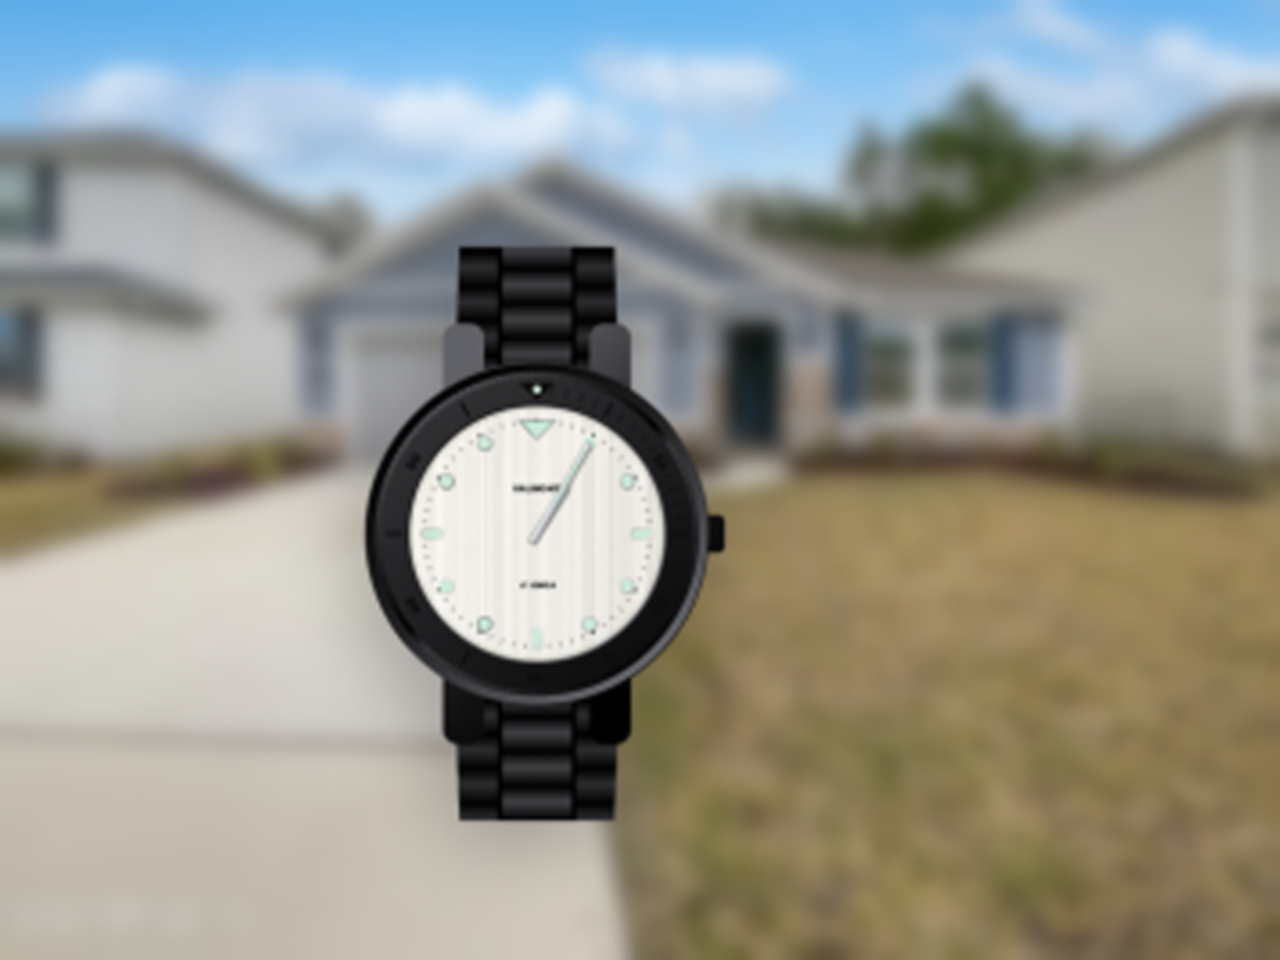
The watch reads {"hour": 1, "minute": 5}
